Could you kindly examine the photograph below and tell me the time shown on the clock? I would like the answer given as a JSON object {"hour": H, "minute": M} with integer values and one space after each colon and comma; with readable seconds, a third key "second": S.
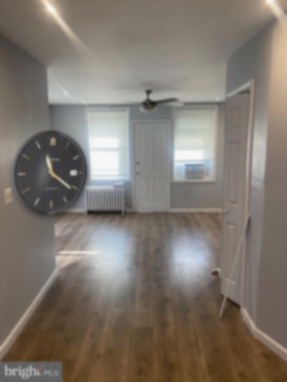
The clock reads {"hour": 11, "minute": 21}
